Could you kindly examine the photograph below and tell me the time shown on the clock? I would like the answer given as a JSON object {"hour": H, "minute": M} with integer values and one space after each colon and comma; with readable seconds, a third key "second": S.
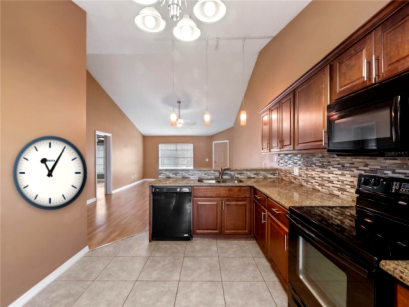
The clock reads {"hour": 11, "minute": 5}
